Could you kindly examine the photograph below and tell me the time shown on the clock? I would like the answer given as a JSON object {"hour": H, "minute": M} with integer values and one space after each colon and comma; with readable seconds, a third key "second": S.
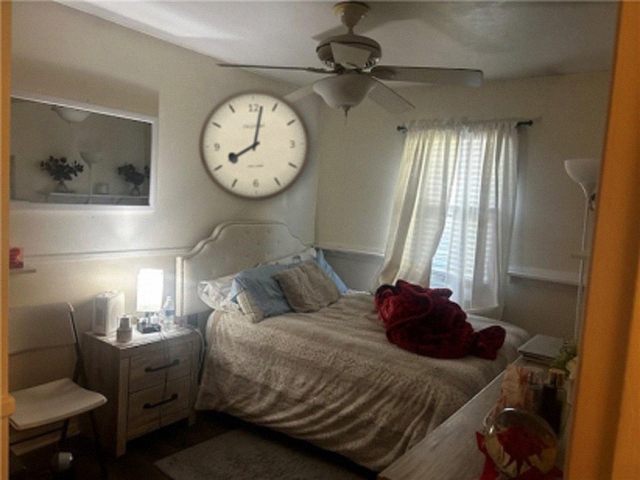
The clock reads {"hour": 8, "minute": 2}
